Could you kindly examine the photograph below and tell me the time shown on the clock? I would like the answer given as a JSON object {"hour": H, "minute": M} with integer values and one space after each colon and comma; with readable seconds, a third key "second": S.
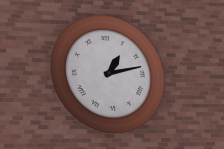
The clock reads {"hour": 1, "minute": 13}
